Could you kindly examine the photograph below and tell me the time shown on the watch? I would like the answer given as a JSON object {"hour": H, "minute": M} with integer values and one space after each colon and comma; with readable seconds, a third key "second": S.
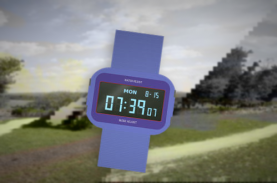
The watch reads {"hour": 7, "minute": 39, "second": 7}
